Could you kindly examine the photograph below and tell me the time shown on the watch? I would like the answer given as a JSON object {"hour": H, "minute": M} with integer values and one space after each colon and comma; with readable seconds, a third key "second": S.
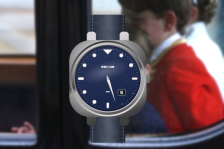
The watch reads {"hour": 5, "minute": 27}
